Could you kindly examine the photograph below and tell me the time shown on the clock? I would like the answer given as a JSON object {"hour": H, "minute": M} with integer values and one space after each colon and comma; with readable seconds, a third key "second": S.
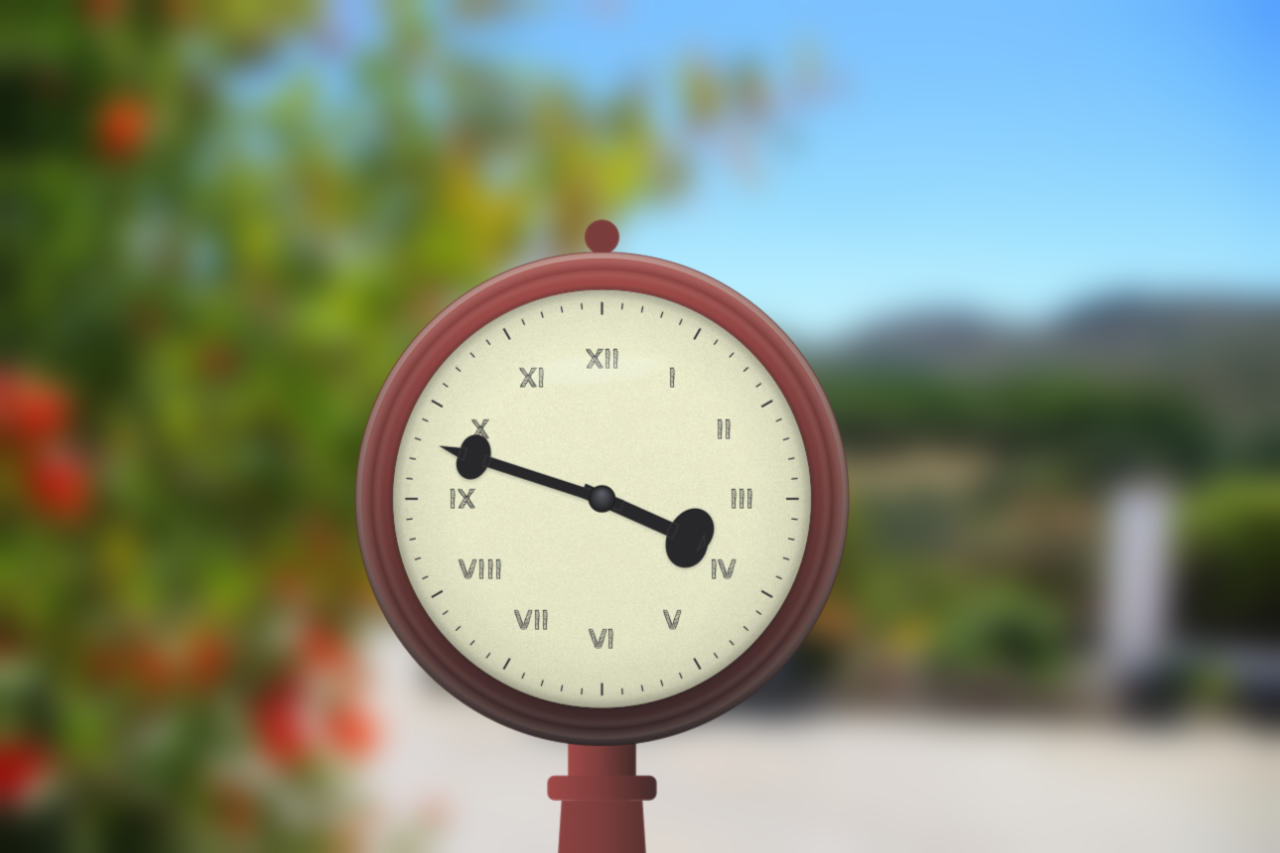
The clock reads {"hour": 3, "minute": 48}
